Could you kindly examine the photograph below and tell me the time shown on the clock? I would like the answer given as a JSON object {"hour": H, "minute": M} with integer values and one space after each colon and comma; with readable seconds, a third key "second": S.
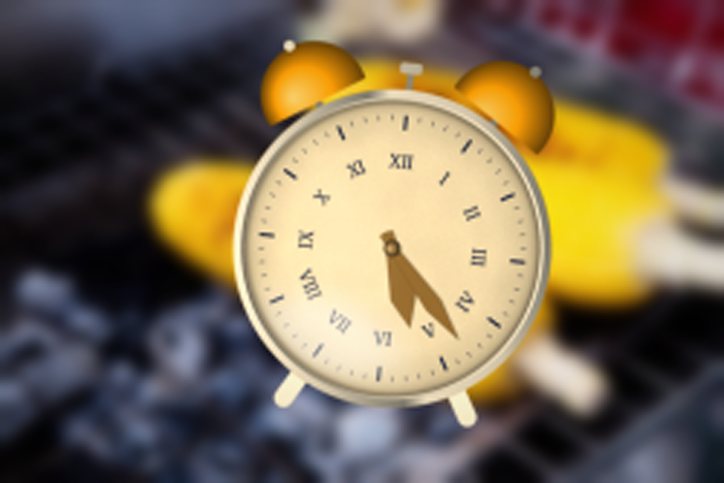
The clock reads {"hour": 5, "minute": 23}
